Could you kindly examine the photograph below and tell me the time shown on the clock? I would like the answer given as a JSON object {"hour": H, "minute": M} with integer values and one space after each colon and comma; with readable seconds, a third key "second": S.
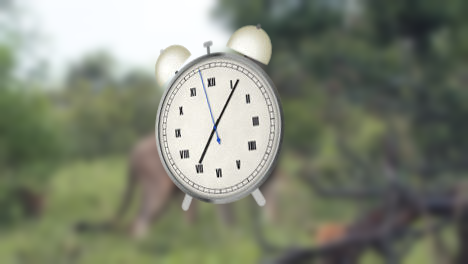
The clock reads {"hour": 7, "minute": 5, "second": 58}
